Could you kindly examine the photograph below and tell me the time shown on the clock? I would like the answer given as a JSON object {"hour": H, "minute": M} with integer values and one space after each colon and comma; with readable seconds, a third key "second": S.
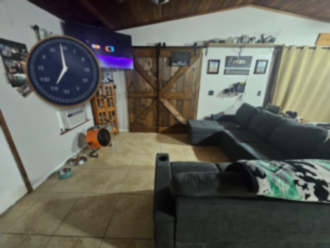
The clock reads {"hour": 6, "minute": 59}
